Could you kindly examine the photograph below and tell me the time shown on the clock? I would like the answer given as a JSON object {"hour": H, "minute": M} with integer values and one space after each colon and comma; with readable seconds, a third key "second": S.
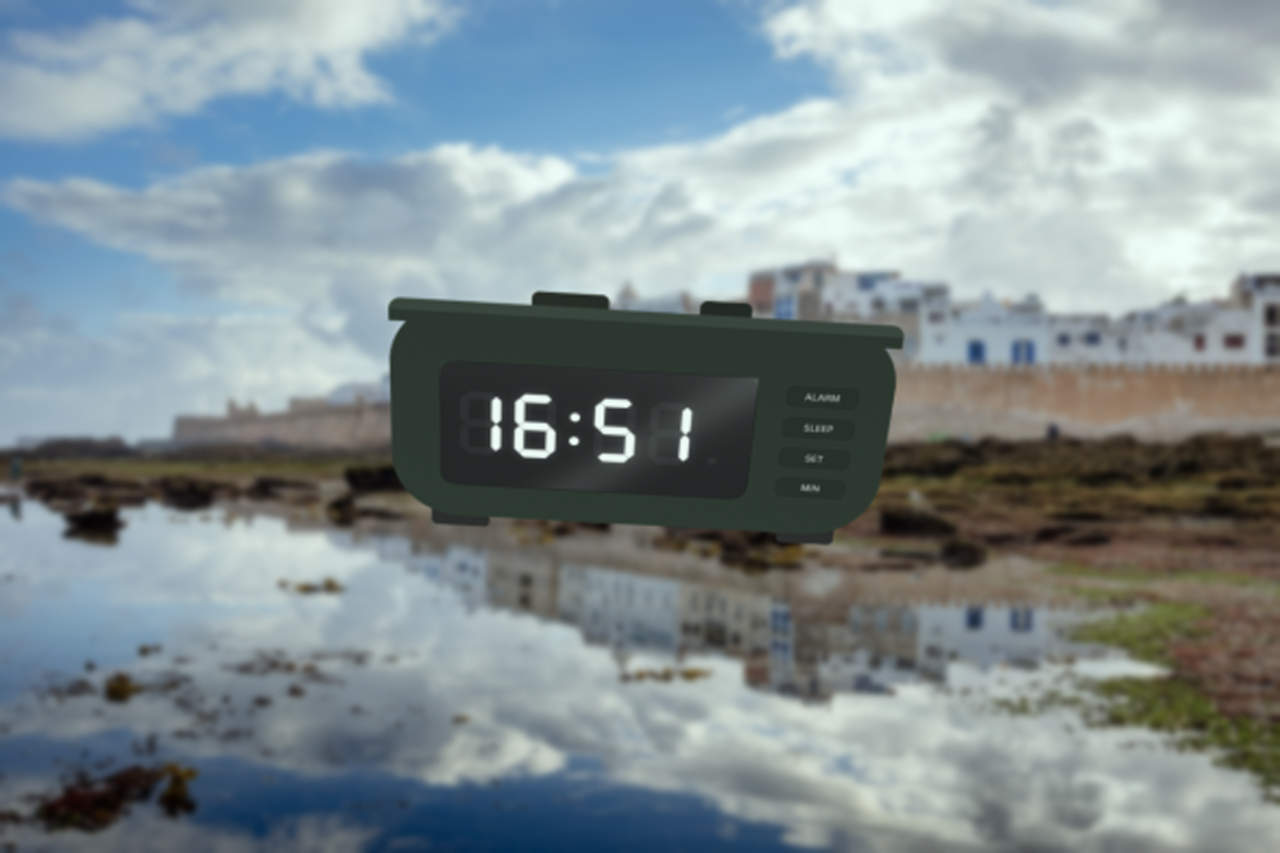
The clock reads {"hour": 16, "minute": 51}
